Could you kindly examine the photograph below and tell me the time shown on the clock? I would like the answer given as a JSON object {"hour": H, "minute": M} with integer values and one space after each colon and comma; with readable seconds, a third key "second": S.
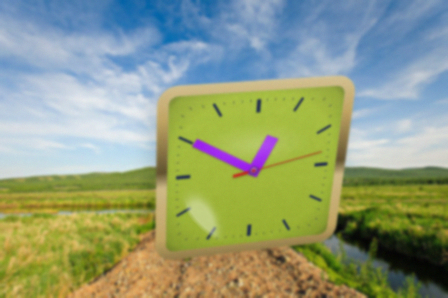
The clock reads {"hour": 12, "minute": 50, "second": 13}
